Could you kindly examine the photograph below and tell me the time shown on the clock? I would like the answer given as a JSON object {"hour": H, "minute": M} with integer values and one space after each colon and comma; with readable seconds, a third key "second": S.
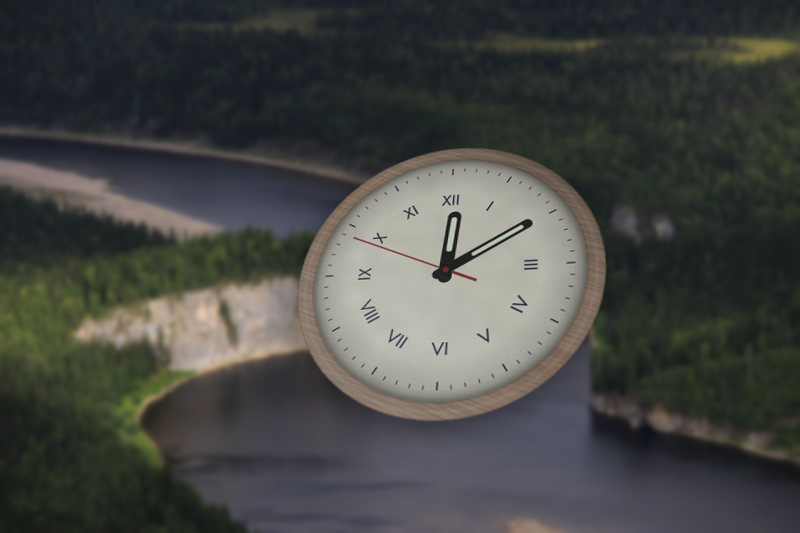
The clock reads {"hour": 12, "minute": 9, "second": 49}
